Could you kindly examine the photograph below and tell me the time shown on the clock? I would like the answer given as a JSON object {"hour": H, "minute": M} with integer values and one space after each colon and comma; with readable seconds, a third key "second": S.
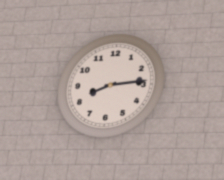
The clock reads {"hour": 8, "minute": 14}
